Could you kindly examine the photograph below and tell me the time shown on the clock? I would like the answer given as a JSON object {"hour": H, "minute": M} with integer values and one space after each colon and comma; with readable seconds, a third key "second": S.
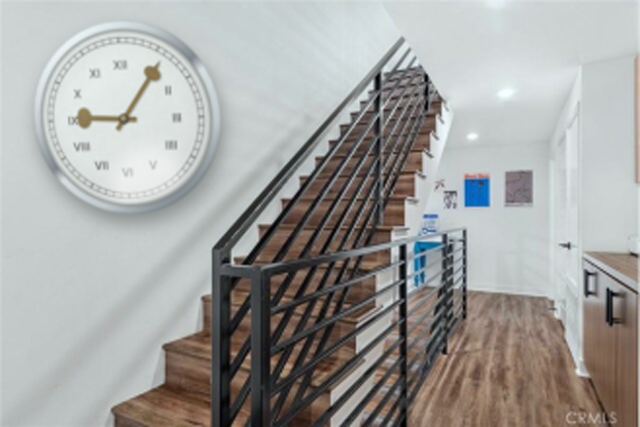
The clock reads {"hour": 9, "minute": 6}
